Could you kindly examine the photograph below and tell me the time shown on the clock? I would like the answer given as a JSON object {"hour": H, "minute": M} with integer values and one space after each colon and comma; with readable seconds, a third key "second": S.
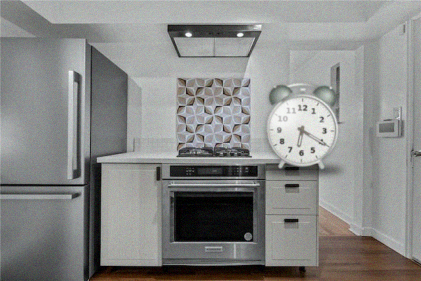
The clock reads {"hour": 6, "minute": 20}
